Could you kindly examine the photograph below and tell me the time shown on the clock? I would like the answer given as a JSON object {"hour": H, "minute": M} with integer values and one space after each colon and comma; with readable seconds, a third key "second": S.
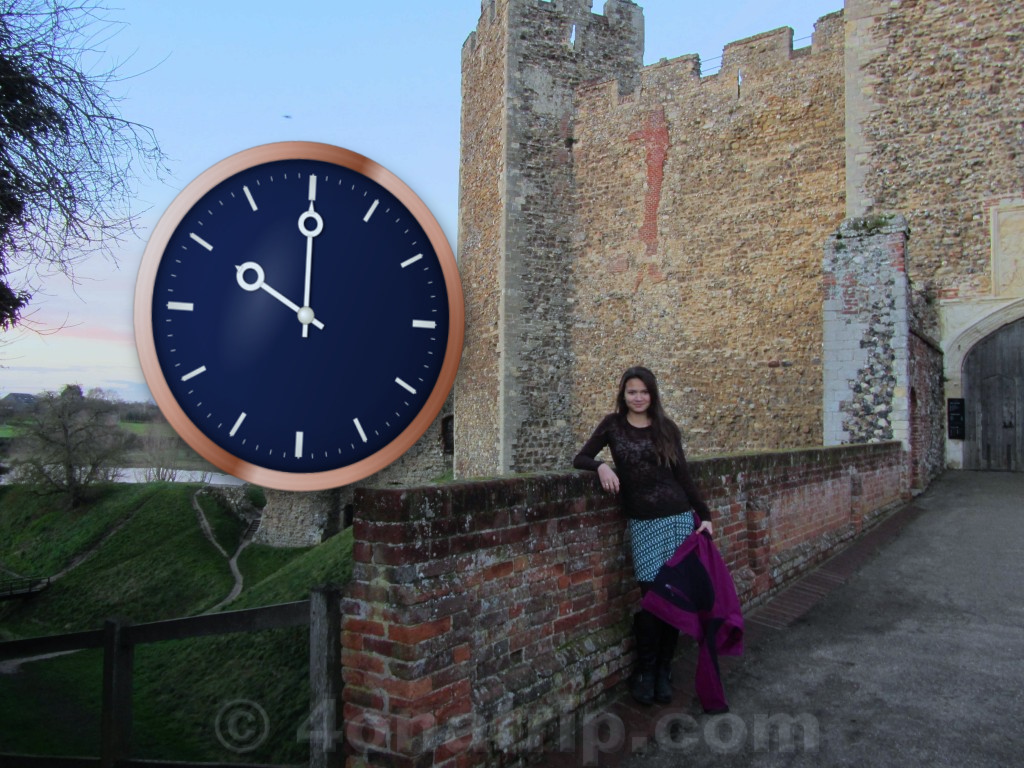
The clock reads {"hour": 10, "minute": 0}
